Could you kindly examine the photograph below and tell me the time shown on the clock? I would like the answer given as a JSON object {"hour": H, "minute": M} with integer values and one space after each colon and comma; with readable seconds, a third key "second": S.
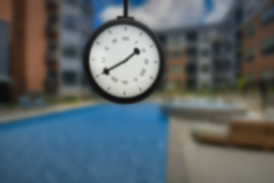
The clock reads {"hour": 1, "minute": 40}
